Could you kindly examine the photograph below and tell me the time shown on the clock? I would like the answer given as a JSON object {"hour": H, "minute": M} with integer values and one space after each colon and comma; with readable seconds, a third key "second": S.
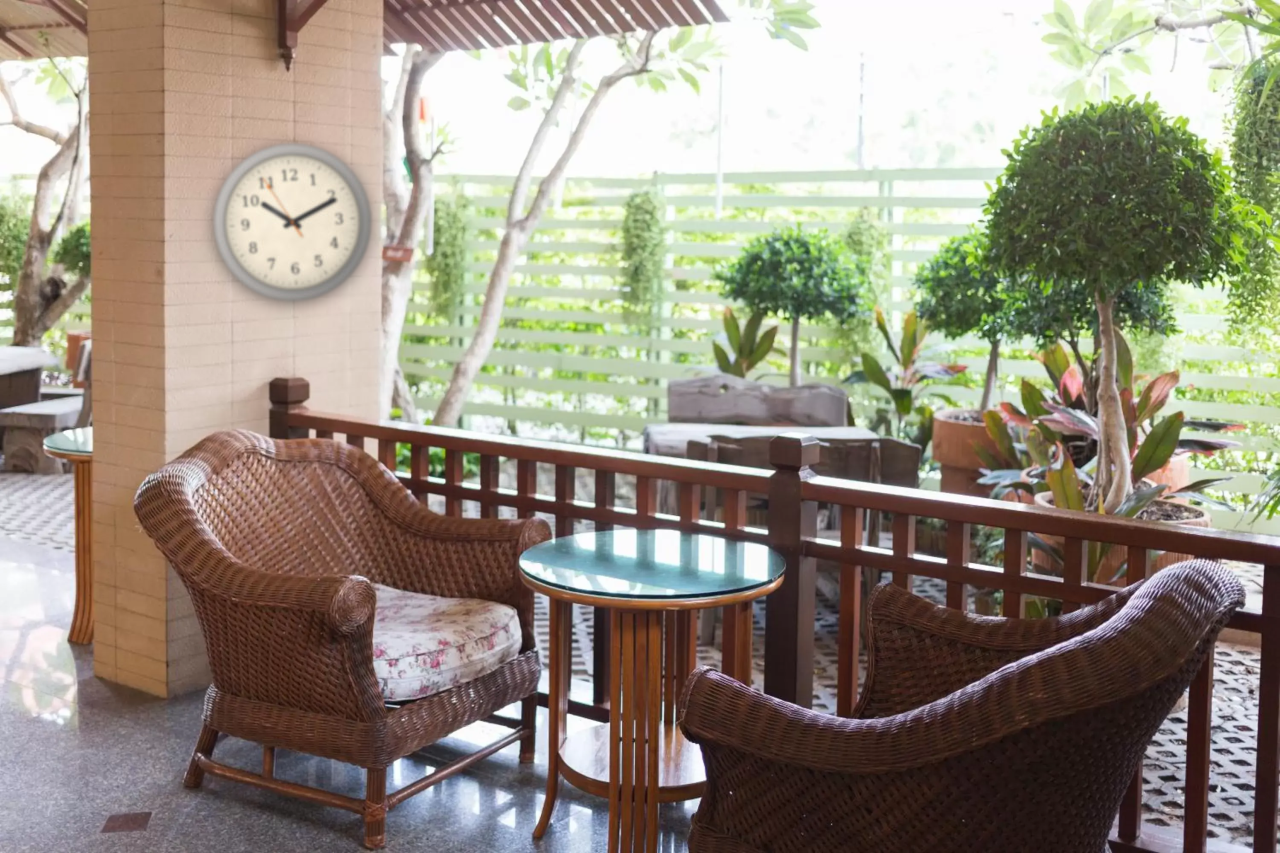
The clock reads {"hour": 10, "minute": 10, "second": 55}
